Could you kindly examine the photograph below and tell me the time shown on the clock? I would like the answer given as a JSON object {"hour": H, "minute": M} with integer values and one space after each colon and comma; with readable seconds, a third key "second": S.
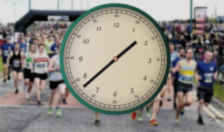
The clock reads {"hour": 1, "minute": 38}
